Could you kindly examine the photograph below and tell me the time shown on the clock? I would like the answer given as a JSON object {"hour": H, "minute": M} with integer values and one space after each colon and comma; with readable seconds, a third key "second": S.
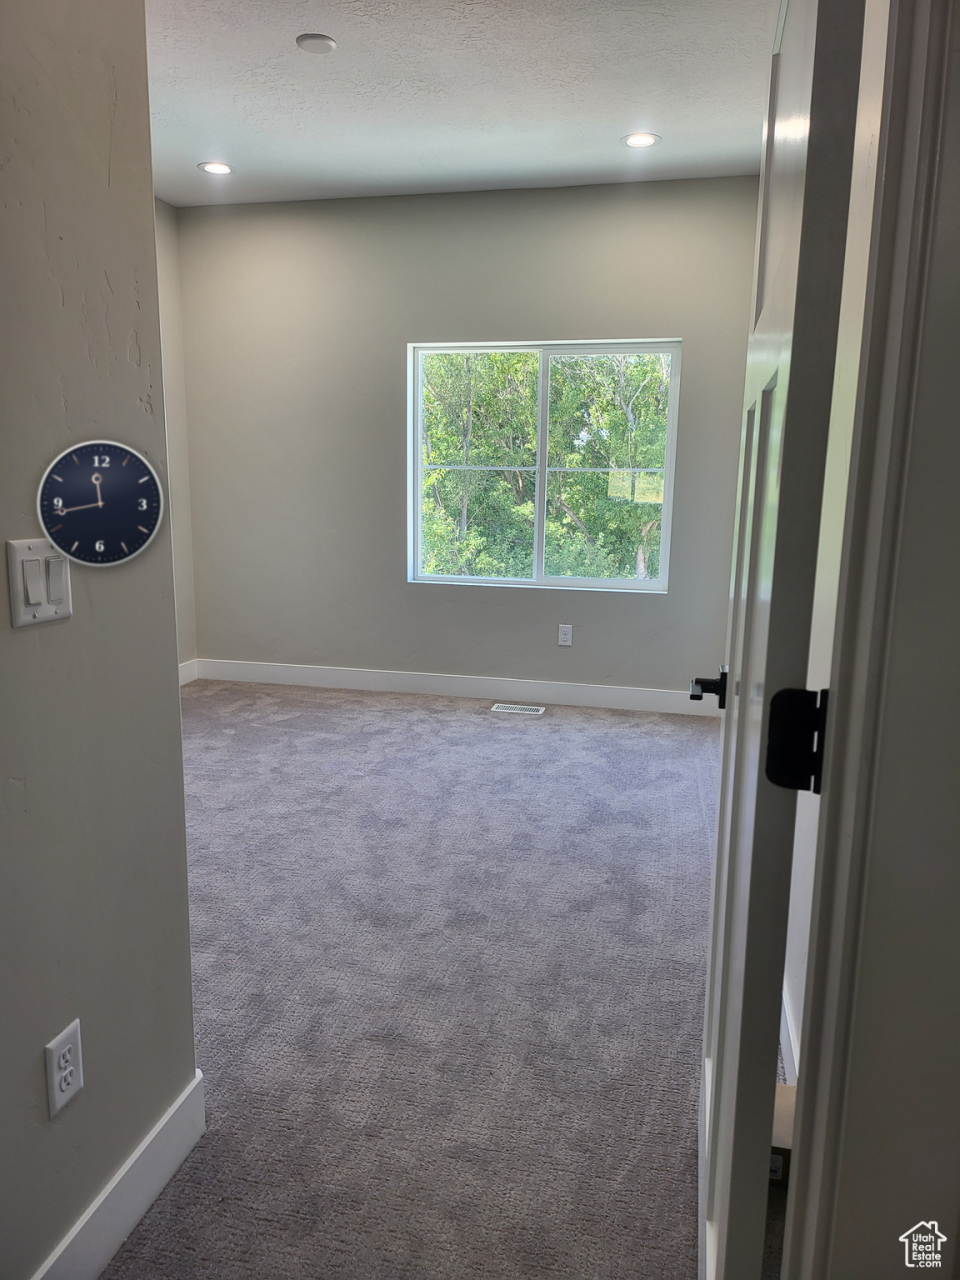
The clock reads {"hour": 11, "minute": 43}
